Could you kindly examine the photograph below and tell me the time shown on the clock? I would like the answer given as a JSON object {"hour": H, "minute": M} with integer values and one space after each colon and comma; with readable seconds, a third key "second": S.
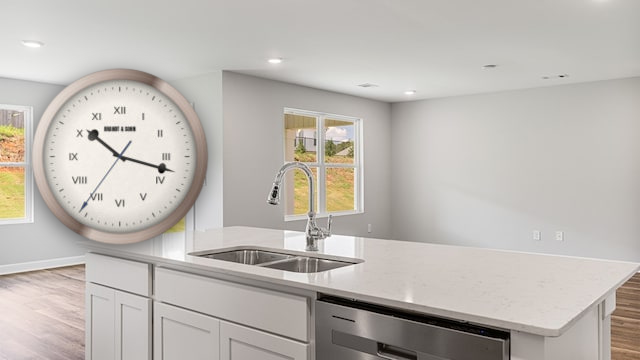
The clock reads {"hour": 10, "minute": 17, "second": 36}
